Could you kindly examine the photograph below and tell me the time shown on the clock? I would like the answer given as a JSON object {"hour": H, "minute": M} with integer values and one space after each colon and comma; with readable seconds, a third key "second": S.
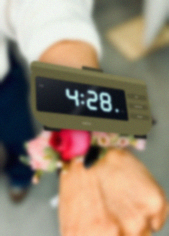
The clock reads {"hour": 4, "minute": 28}
